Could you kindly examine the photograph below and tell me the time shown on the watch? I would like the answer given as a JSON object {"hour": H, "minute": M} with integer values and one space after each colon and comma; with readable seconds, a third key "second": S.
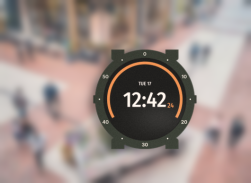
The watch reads {"hour": 12, "minute": 42, "second": 24}
